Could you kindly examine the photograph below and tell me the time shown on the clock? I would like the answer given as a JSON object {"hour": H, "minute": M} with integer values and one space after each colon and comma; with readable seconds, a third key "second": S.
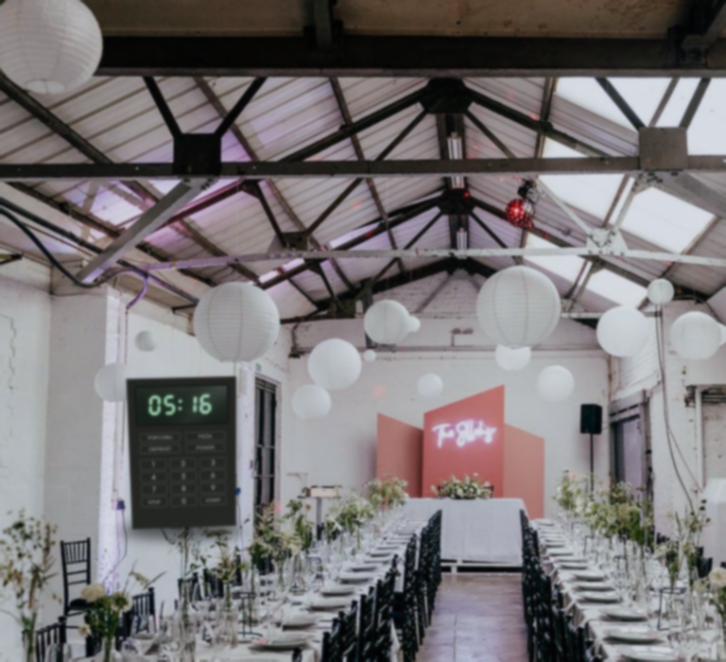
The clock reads {"hour": 5, "minute": 16}
